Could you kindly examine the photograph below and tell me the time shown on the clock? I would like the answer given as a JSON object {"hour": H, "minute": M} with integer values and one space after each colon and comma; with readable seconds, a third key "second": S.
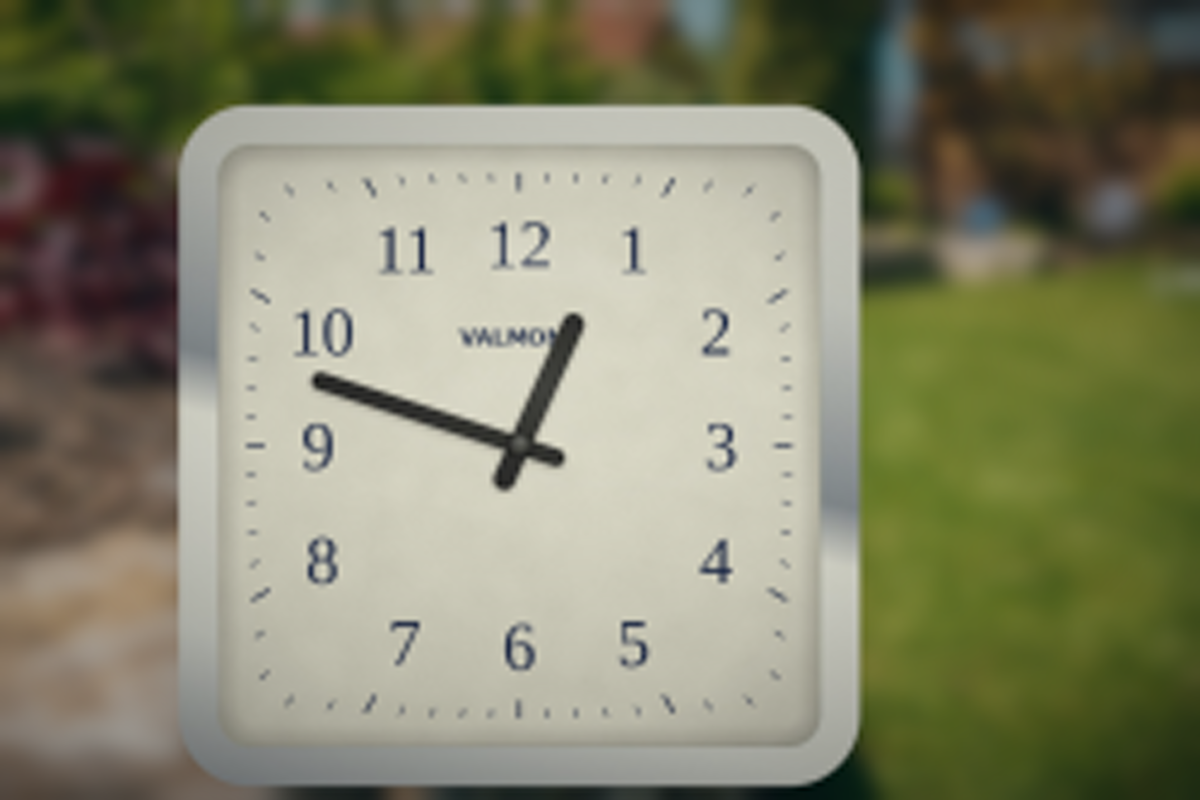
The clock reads {"hour": 12, "minute": 48}
